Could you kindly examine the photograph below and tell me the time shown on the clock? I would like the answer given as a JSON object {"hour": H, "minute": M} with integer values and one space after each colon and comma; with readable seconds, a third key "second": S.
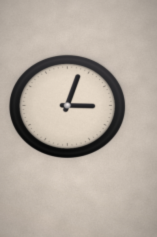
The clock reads {"hour": 3, "minute": 3}
